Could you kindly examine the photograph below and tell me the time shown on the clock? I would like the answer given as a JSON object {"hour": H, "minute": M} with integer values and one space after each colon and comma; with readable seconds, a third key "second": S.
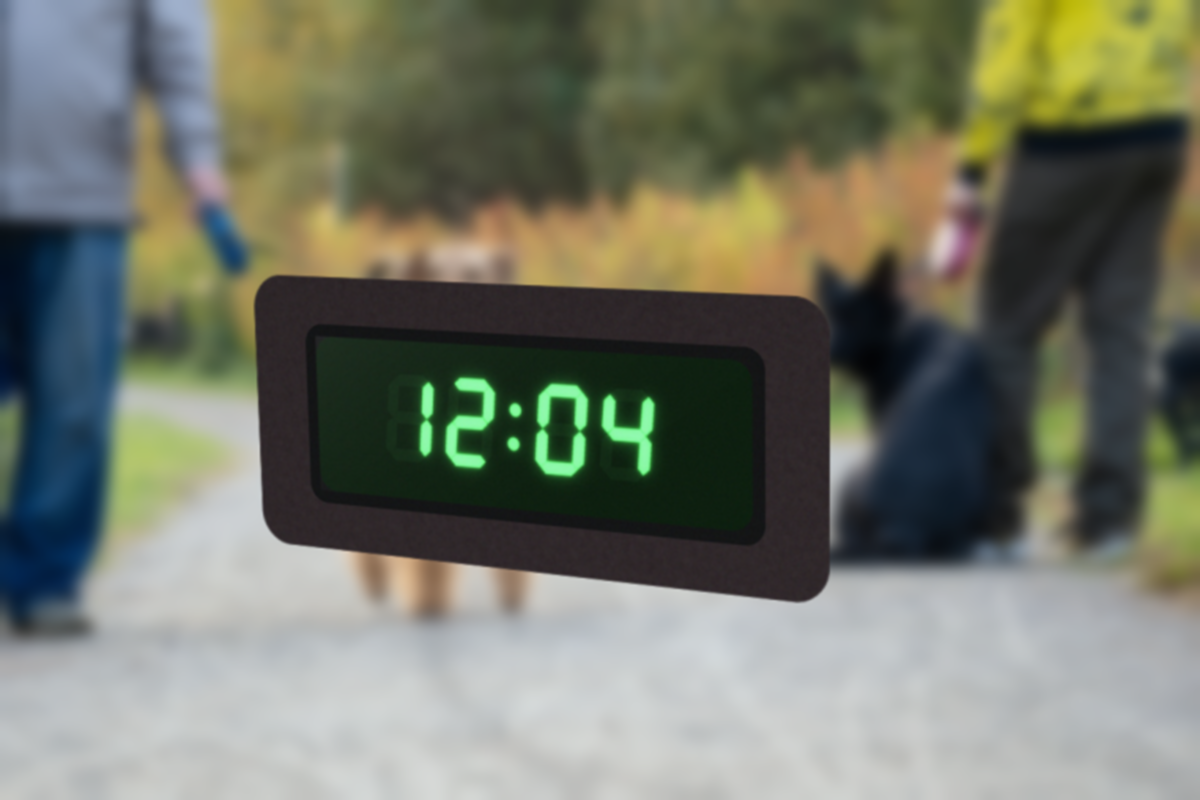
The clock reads {"hour": 12, "minute": 4}
